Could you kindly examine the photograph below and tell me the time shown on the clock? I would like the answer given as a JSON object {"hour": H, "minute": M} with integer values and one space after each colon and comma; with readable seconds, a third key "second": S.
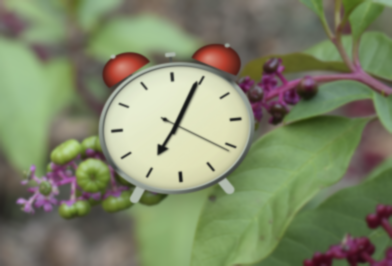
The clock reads {"hour": 7, "minute": 4, "second": 21}
